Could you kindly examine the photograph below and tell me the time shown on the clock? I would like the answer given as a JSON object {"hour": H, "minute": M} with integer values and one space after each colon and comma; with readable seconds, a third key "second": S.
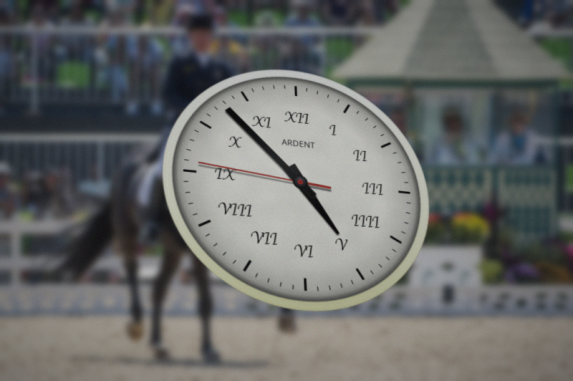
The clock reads {"hour": 4, "minute": 52, "second": 46}
